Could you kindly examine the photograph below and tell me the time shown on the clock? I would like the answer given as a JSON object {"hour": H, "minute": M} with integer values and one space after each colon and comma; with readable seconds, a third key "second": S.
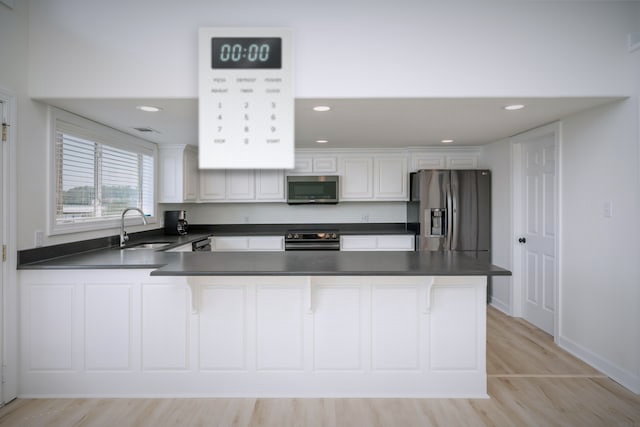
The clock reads {"hour": 0, "minute": 0}
